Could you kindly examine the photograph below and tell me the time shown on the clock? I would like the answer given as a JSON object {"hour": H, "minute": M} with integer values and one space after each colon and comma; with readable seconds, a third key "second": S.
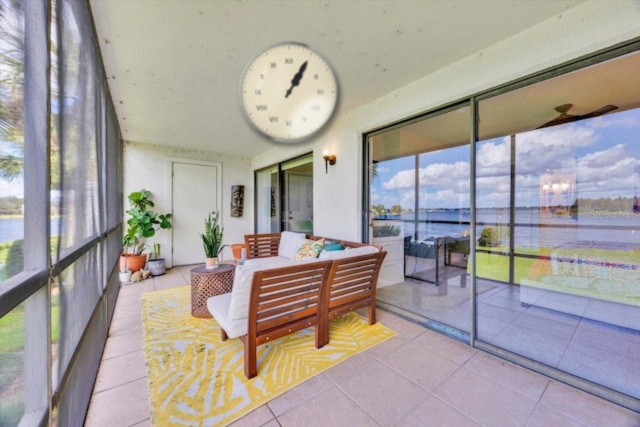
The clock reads {"hour": 1, "minute": 5}
